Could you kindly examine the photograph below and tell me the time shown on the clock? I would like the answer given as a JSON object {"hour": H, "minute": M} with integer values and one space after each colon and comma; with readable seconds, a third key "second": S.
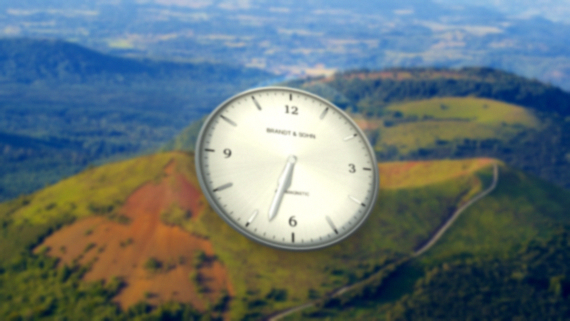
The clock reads {"hour": 6, "minute": 33}
